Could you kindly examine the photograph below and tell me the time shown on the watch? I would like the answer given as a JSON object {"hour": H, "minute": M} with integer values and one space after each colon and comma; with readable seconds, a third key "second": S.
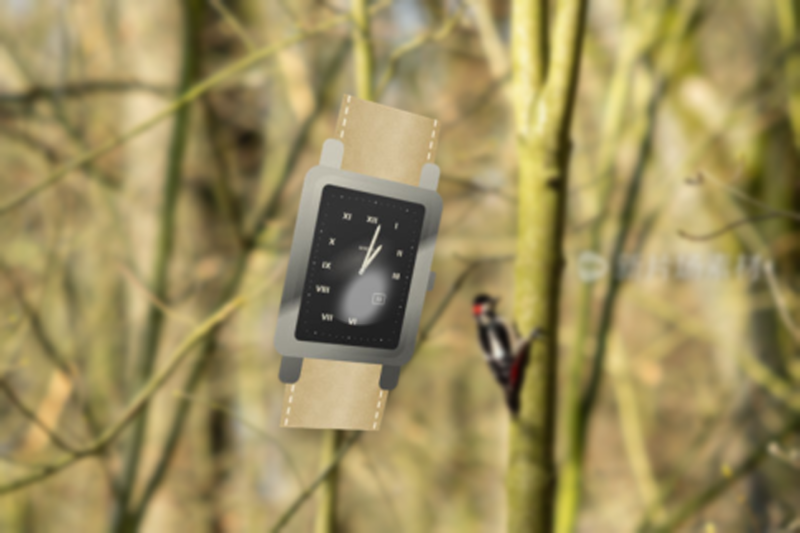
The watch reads {"hour": 1, "minute": 2}
